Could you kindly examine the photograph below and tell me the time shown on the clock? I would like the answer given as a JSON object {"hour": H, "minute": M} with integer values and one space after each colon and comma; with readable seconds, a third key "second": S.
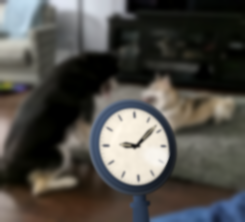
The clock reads {"hour": 9, "minute": 8}
